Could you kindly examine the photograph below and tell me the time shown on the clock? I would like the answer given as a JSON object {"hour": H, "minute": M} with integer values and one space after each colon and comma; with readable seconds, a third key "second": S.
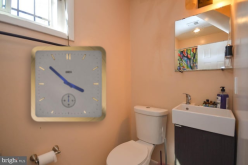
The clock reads {"hour": 3, "minute": 52}
